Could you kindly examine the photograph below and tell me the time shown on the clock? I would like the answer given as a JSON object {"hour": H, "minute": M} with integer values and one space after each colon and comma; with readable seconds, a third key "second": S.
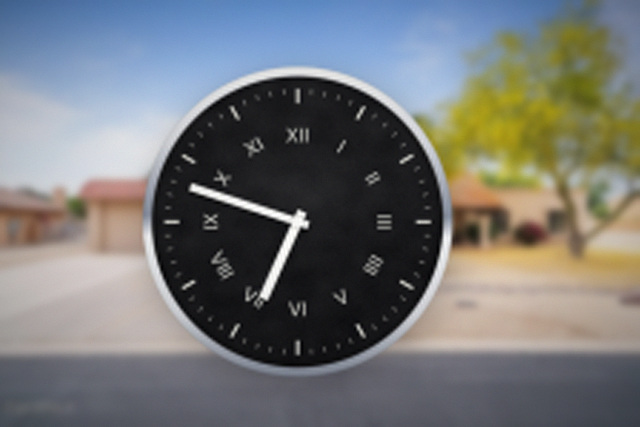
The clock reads {"hour": 6, "minute": 48}
